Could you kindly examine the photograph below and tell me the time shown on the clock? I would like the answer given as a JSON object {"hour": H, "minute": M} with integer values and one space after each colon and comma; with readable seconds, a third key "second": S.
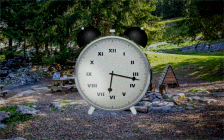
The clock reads {"hour": 6, "minute": 17}
